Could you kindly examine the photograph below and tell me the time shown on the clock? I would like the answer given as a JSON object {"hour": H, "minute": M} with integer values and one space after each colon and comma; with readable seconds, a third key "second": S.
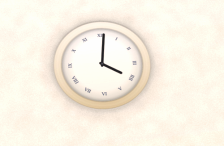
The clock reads {"hour": 4, "minute": 1}
